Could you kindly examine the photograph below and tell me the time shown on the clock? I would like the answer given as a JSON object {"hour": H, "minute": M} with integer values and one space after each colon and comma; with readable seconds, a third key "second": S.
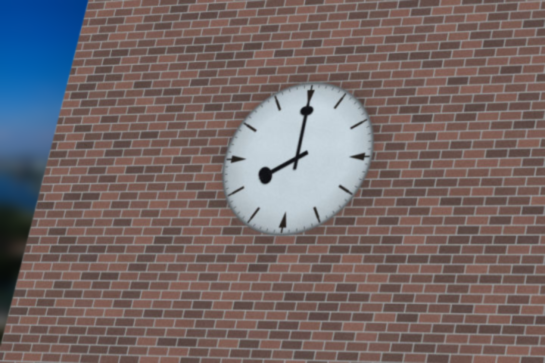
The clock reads {"hour": 8, "minute": 0}
